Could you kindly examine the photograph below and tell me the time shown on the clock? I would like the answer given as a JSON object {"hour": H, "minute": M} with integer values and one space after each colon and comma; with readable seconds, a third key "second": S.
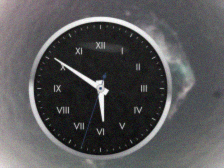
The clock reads {"hour": 5, "minute": 50, "second": 33}
